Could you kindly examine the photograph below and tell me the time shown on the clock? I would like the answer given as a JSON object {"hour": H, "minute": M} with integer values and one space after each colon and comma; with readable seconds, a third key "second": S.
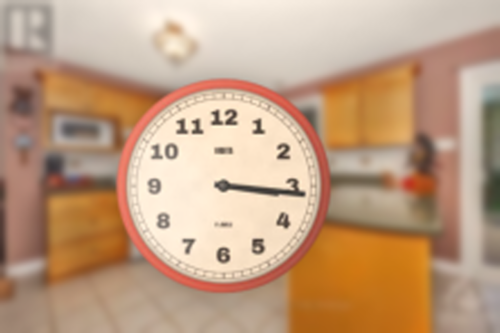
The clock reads {"hour": 3, "minute": 16}
